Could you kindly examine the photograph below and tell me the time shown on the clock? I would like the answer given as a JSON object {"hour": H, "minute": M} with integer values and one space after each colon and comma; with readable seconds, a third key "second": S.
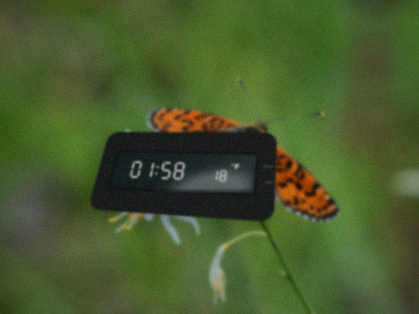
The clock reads {"hour": 1, "minute": 58}
